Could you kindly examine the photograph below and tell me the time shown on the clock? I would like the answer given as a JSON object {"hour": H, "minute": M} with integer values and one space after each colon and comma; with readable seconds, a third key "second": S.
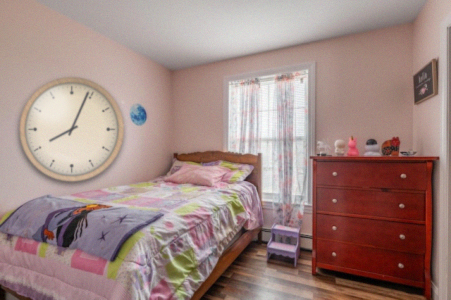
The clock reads {"hour": 8, "minute": 4}
